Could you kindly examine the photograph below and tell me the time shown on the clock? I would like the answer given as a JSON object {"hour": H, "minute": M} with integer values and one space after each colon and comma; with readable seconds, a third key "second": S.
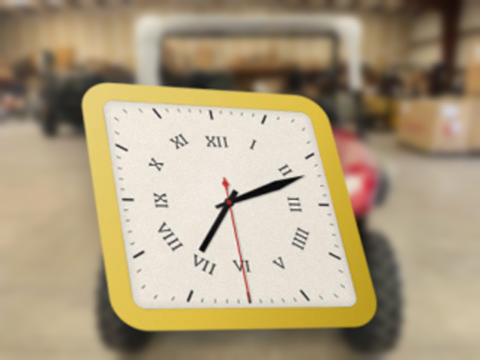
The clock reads {"hour": 7, "minute": 11, "second": 30}
